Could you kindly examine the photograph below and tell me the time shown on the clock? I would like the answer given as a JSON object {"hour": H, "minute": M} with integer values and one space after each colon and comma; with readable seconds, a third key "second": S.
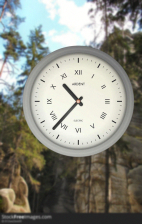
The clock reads {"hour": 10, "minute": 37}
